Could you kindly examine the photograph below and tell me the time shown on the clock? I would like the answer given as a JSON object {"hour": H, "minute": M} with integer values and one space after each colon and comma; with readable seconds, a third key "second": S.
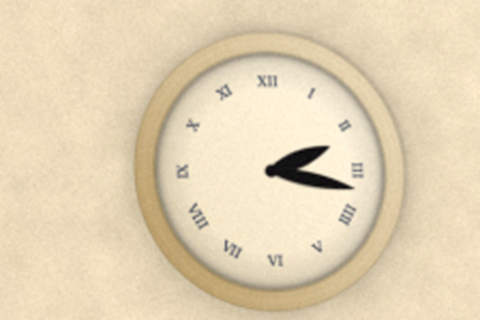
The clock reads {"hour": 2, "minute": 17}
